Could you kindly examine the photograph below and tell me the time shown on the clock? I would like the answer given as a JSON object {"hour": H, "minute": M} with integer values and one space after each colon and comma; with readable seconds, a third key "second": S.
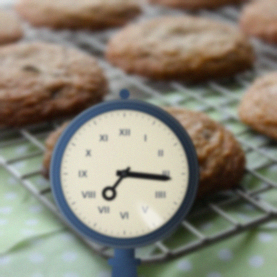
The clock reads {"hour": 7, "minute": 16}
